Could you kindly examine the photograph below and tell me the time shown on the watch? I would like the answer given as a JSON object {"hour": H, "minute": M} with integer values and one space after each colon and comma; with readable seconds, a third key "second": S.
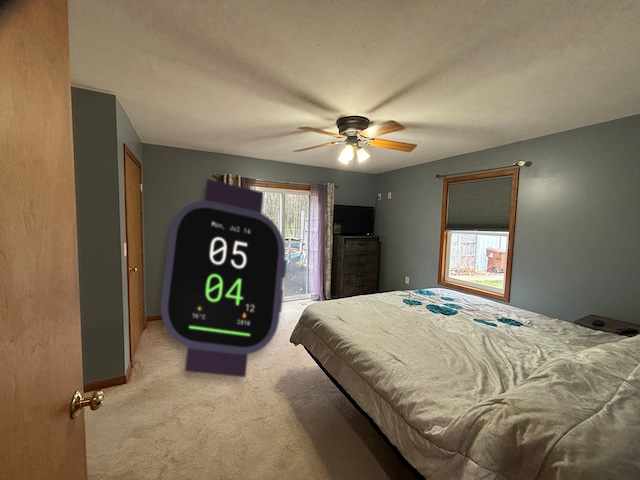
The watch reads {"hour": 5, "minute": 4}
